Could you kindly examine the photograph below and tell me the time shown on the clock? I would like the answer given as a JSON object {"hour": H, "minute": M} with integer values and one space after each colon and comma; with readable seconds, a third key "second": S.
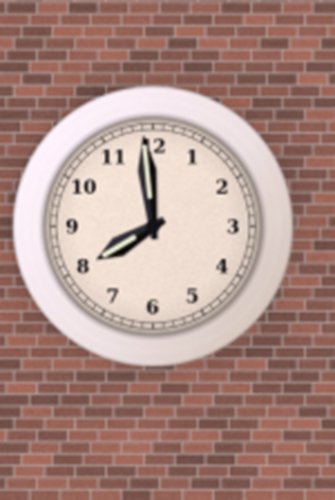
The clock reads {"hour": 7, "minute": 59}
